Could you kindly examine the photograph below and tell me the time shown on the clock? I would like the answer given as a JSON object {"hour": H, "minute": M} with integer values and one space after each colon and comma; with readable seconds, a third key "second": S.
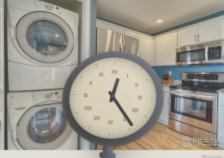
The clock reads {"hour": 12, "minute": 24}
